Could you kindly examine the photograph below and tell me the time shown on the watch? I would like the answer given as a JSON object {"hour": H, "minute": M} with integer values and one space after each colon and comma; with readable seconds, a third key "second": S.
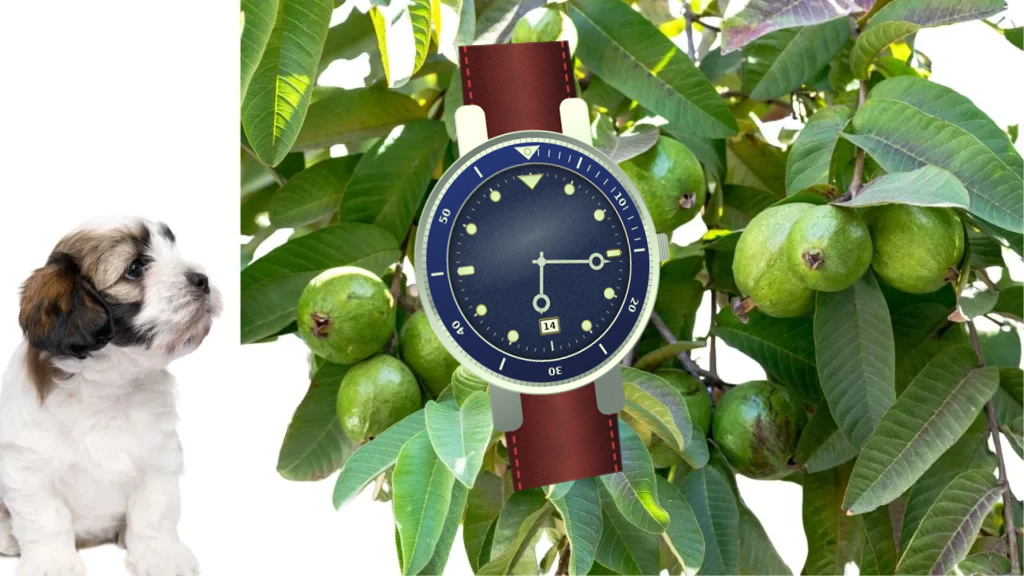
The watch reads {"hour": 6, "minute": 16}
